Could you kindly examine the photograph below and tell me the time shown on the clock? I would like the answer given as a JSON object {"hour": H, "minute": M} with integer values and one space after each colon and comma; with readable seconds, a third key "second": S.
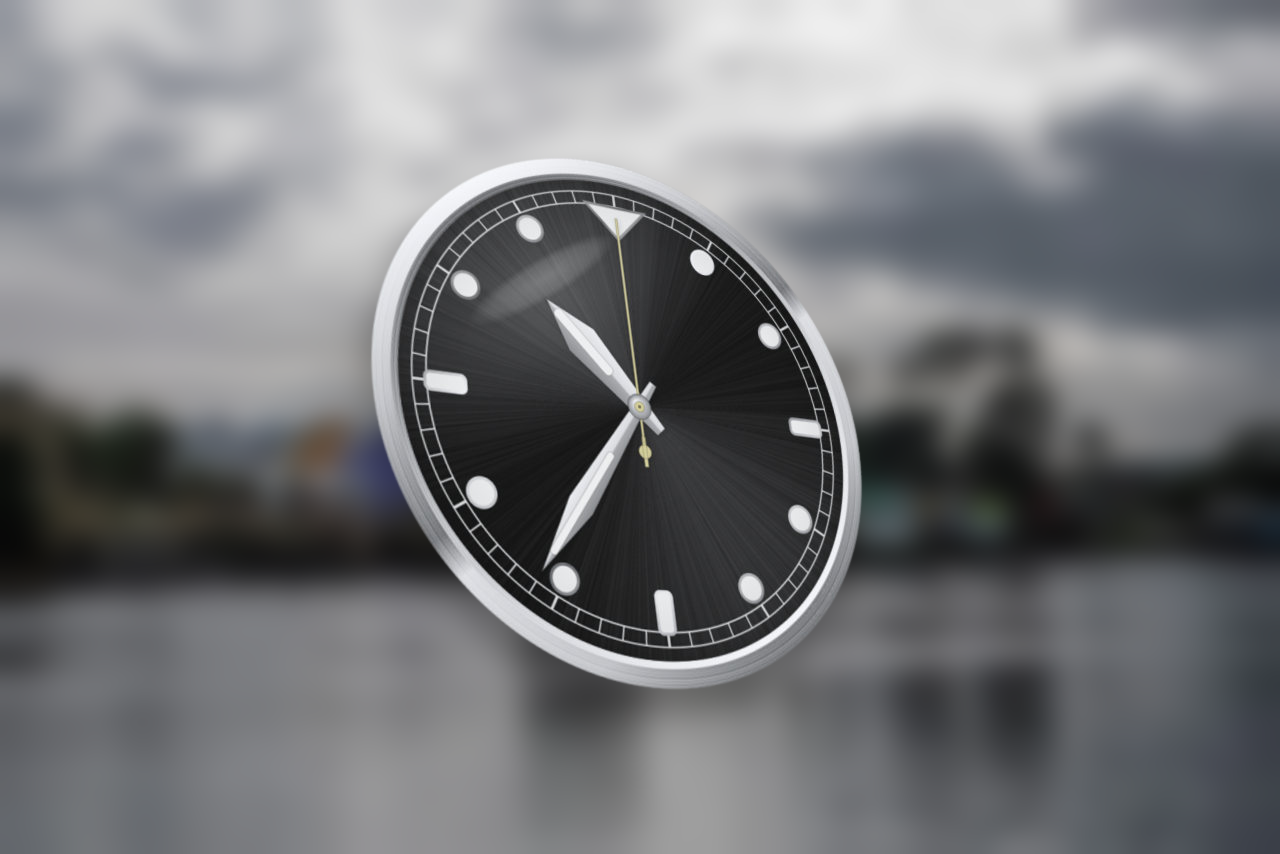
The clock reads {"hour": 10, "minute": 36, "second": 0}
